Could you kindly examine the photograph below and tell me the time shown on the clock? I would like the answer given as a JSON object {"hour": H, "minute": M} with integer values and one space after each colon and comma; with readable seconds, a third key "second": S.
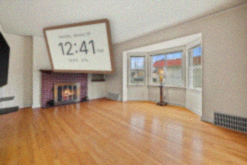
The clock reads {"hour": 12, "minute": 41}
